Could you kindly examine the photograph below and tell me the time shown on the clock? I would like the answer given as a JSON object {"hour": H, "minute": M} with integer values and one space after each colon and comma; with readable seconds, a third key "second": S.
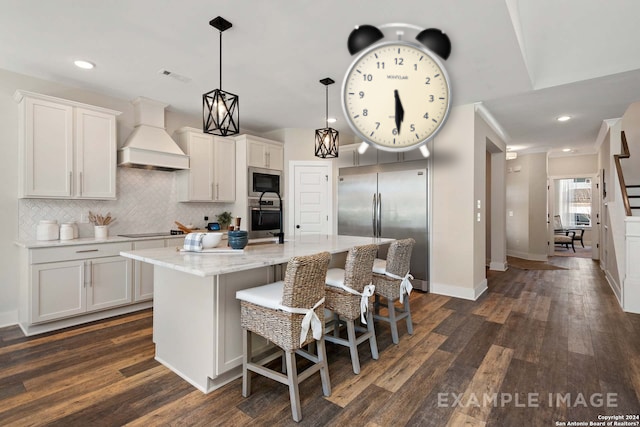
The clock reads {"hour": 5, "minute": 29}
